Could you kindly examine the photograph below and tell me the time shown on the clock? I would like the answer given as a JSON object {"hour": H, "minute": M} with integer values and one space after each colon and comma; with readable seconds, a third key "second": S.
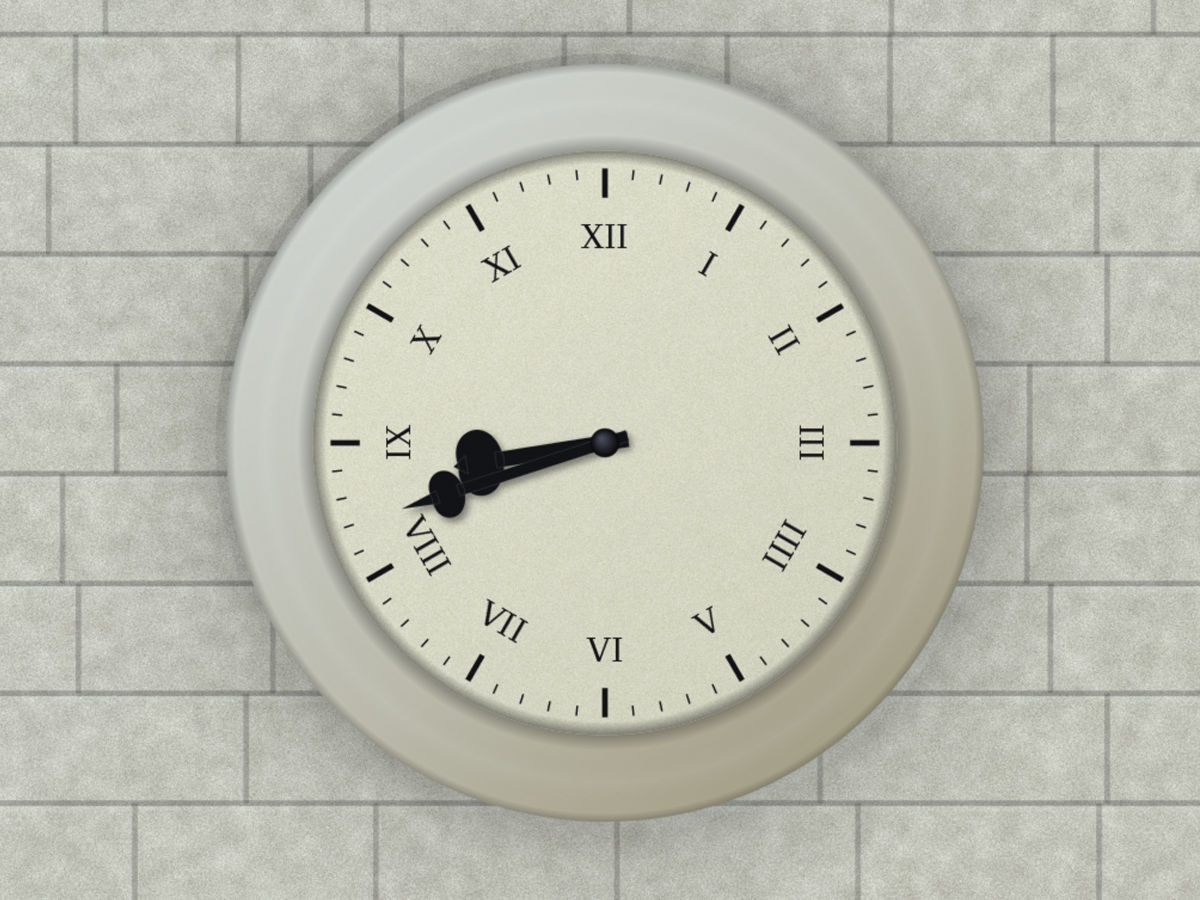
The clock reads {"hour": 8, "minute": 42}
